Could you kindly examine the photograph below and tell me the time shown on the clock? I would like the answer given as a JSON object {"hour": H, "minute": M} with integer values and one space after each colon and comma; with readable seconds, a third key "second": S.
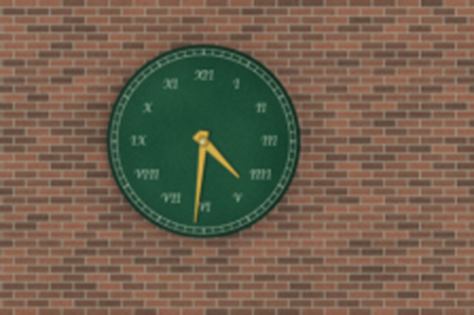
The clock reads {"hour": 4, "minute": 31}
